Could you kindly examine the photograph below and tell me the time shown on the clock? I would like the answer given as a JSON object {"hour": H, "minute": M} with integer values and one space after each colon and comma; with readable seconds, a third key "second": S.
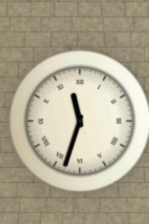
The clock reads {"hour": 11, "minute": 33}
